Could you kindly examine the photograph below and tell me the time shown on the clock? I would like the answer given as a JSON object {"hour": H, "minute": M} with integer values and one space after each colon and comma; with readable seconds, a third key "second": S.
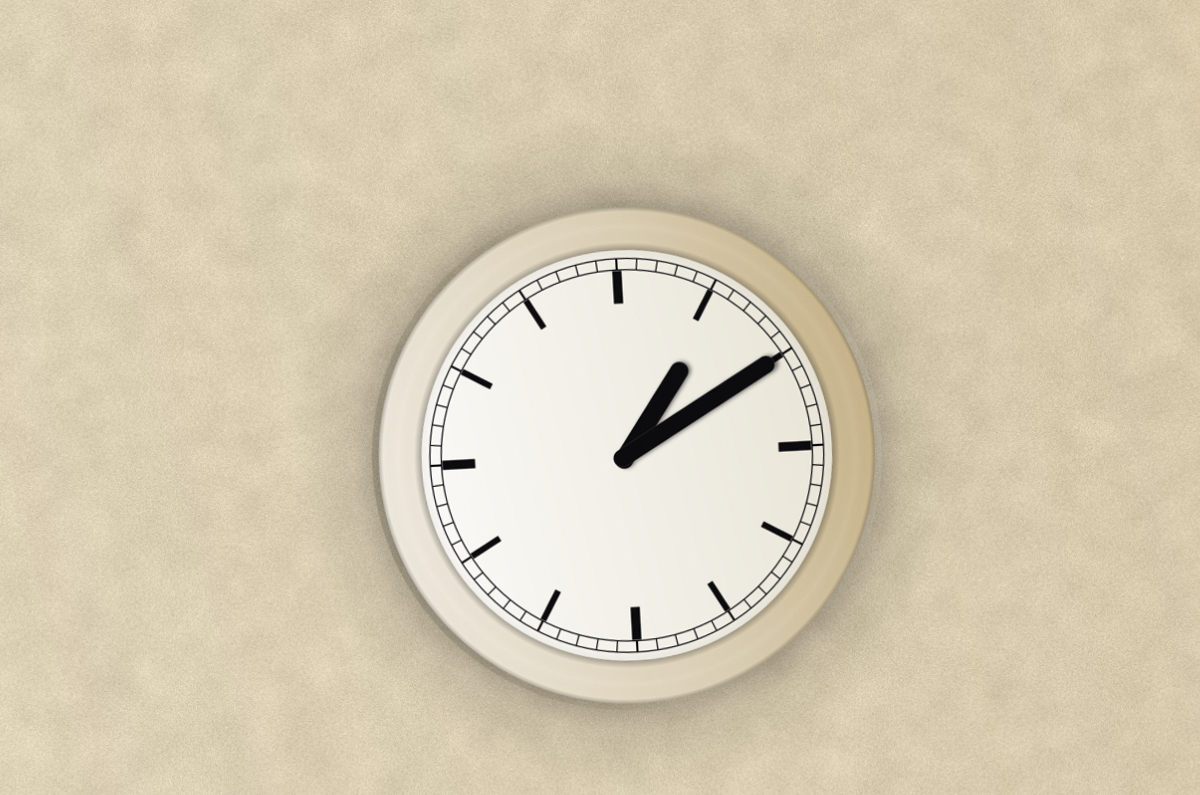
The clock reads {"hour": 1, "minute": 10}
